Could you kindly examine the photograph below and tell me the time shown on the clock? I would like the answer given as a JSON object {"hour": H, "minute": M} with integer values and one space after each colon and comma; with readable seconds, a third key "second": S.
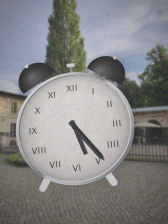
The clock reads {"hour": 5, "minute": 24}
